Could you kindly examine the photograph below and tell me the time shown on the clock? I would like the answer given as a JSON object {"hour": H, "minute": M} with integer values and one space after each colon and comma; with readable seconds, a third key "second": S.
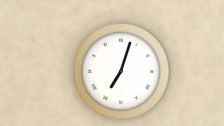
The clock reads {"hour": 7, "minute": 3}
